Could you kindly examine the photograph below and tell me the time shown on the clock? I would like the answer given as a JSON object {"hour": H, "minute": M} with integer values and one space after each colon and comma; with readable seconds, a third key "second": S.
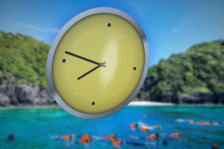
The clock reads {"hour": 7, "minute": 47}
